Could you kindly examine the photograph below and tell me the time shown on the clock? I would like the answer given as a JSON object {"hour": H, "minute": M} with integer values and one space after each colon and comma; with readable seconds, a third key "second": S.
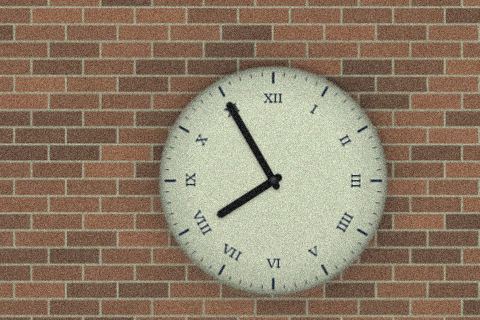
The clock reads {"hour": 7, "minute": 55}
